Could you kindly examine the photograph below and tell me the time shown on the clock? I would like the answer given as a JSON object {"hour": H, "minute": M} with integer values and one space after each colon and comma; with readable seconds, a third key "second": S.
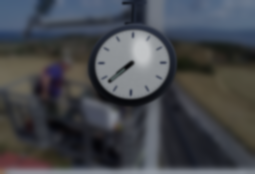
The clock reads {"hour": 7, "minute": 38}
